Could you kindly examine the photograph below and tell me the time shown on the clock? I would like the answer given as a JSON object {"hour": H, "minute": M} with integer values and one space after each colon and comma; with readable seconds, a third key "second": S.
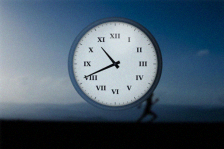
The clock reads {"hour": 10, "minute": 41}
